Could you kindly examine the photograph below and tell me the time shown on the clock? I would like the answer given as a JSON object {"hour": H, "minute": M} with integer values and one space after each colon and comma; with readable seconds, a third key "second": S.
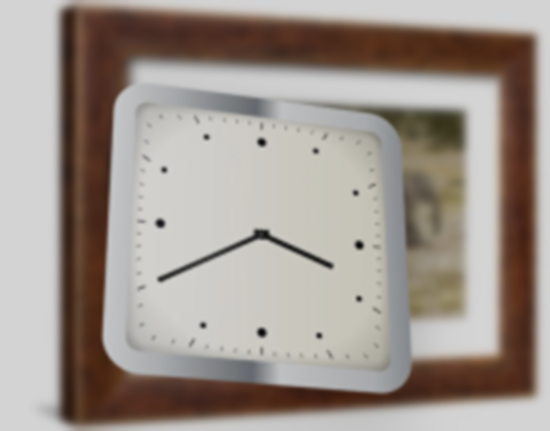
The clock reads {"hour": 3, "minute": 40}
